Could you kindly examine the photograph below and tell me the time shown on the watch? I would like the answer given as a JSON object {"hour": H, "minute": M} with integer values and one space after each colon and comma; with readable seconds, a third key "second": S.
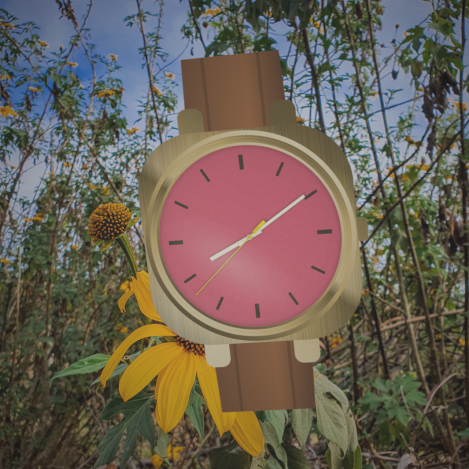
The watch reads {"hour": 8, "minute": 9, "second": 38}
